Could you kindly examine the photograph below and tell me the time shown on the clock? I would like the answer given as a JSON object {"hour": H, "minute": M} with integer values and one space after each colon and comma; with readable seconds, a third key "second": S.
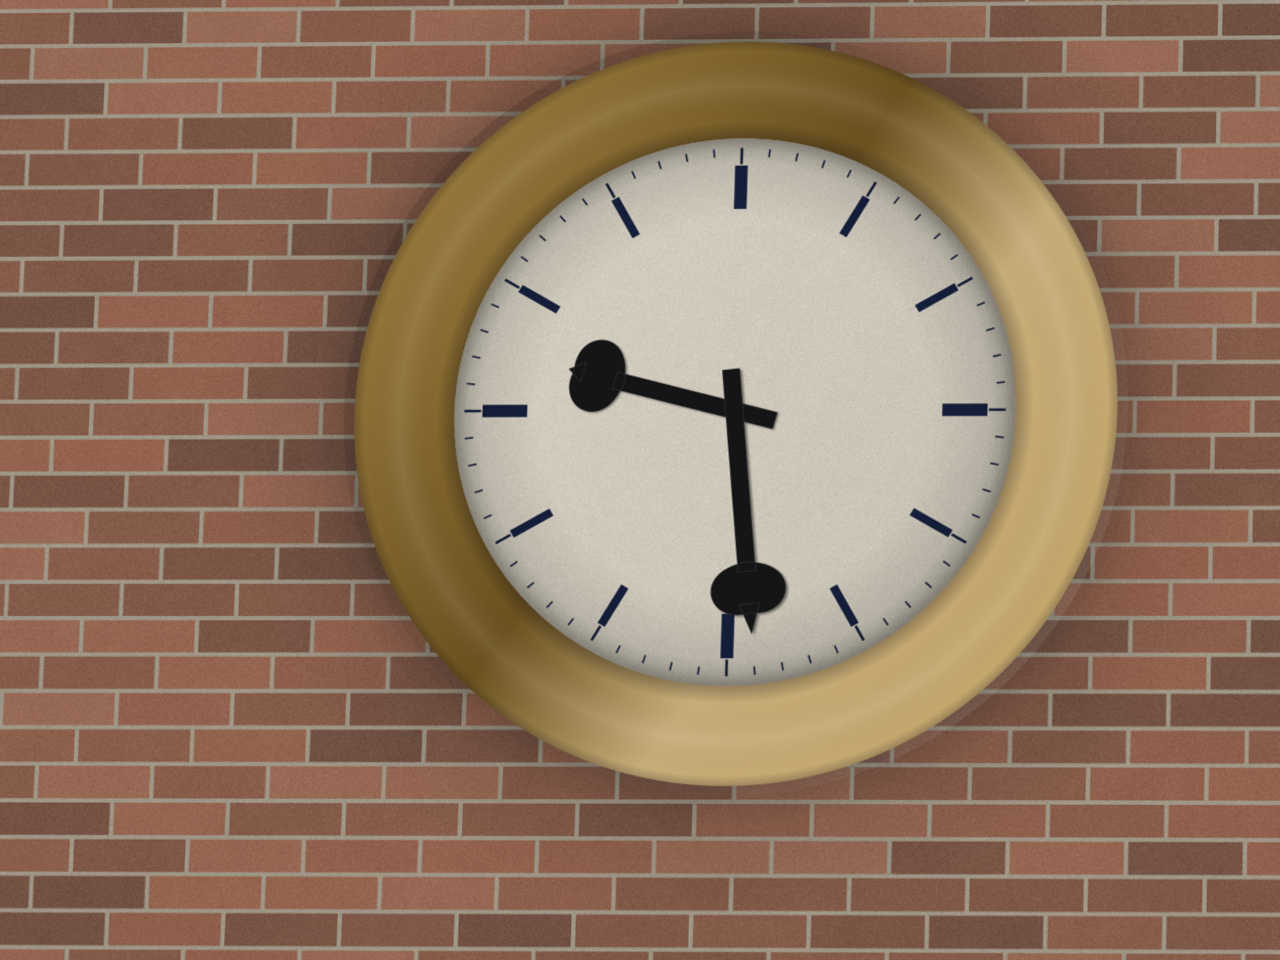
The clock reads {"hour": 9, "minute": 29}
